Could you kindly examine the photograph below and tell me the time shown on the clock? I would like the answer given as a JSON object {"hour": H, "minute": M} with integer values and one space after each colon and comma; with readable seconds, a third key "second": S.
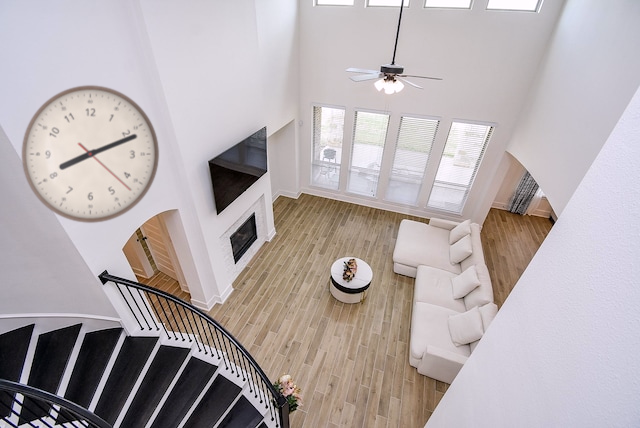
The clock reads {"hour": 8, "minute": 11, "second": 22}
